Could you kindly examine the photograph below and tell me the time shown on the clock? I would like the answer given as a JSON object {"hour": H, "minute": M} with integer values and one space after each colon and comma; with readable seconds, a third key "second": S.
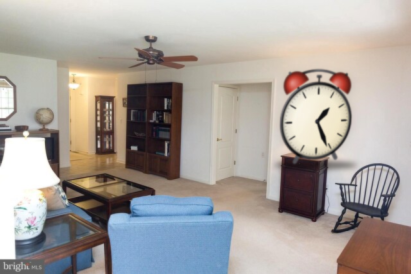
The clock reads {"hour": 1, "minute": 26}
